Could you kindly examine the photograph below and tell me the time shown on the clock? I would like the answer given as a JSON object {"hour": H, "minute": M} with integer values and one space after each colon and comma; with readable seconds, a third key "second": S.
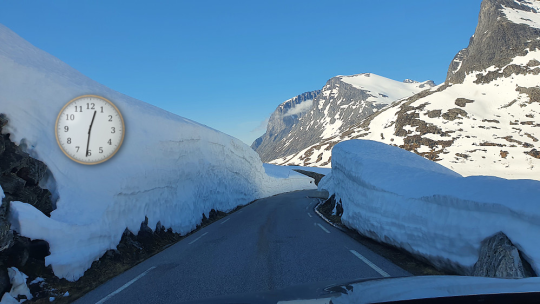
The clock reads {"hour": 12, "minute": 31}
